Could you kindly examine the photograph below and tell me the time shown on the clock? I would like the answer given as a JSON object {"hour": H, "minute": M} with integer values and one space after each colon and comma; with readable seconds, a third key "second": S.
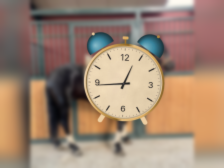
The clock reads {"hour": 12, "minute": 44}
